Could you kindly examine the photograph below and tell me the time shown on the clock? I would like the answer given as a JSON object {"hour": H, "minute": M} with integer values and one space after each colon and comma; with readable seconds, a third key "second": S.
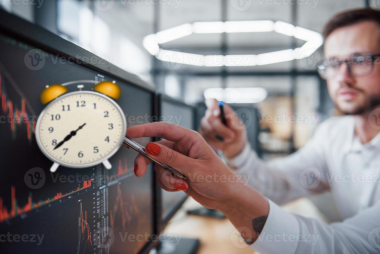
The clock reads {"hour": 7, "minute": 38}
